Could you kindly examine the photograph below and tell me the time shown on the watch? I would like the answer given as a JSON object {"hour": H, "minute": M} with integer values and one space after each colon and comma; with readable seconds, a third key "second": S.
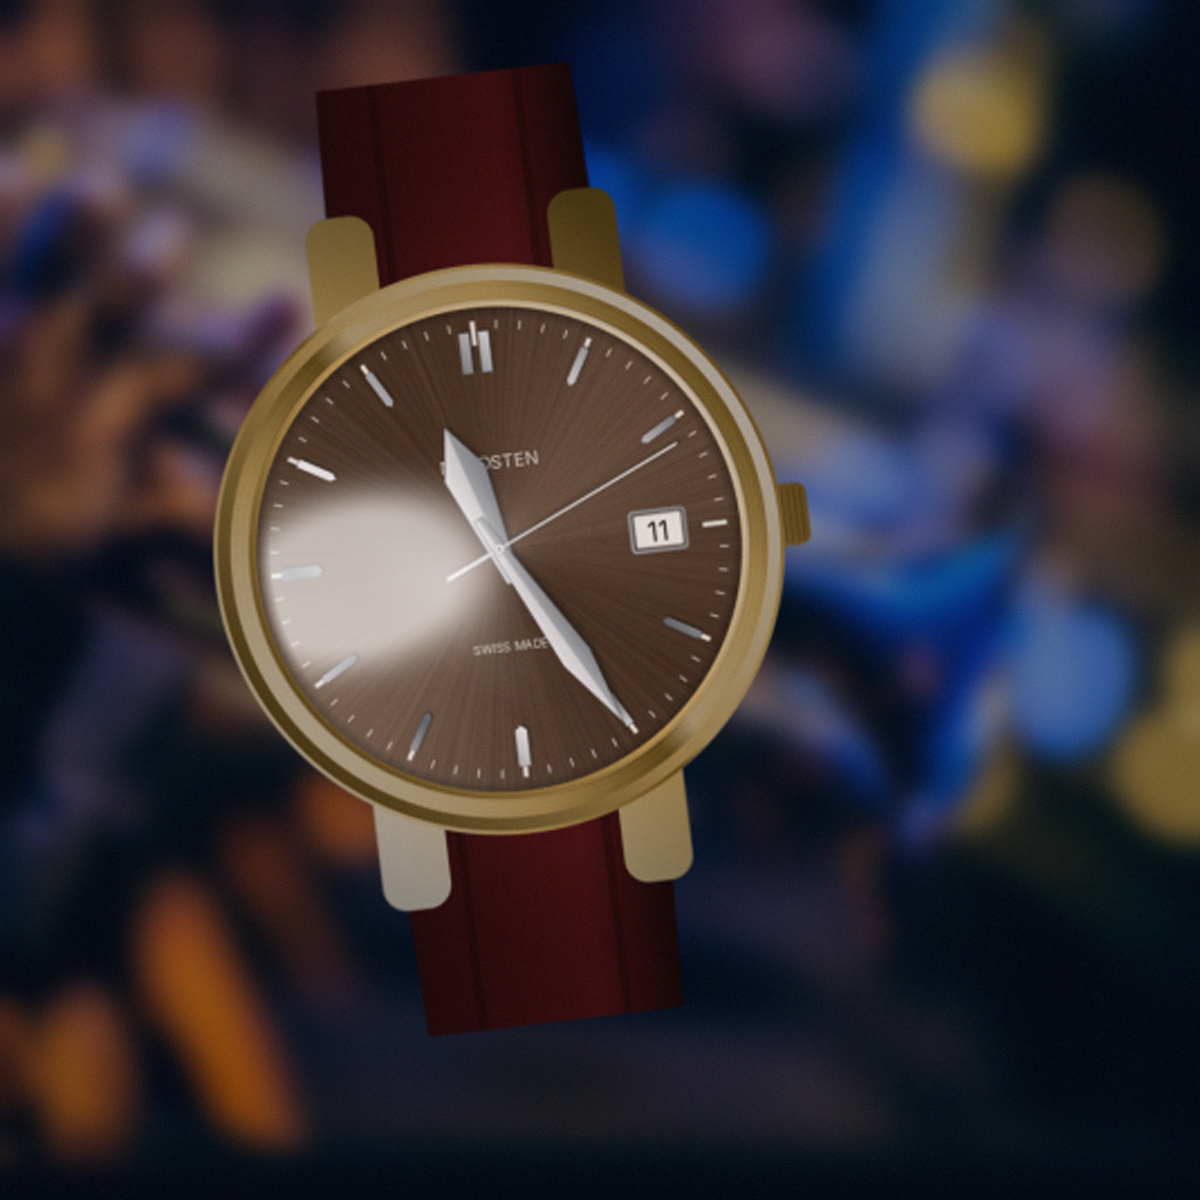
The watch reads {"hour": 11, "minute": 25, "second": 11}
